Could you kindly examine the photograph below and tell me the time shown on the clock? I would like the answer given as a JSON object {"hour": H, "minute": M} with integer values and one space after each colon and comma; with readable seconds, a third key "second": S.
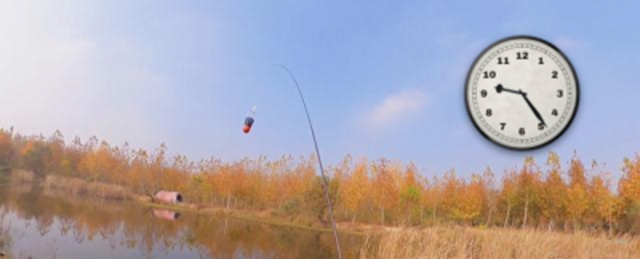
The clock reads {"hour": 9, "minute": 24}
